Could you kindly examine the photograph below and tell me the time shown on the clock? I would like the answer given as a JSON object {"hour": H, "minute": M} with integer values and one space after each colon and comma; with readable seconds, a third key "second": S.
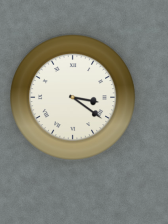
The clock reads {"hour": 3, "minute": 21}
